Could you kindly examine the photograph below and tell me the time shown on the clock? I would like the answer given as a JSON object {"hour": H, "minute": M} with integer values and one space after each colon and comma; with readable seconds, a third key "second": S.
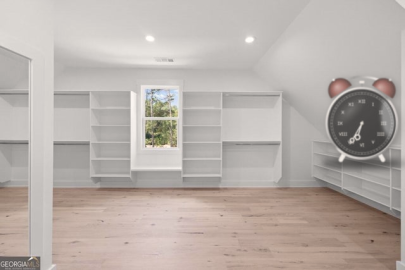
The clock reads {"hour": 6, "minute": 35}
